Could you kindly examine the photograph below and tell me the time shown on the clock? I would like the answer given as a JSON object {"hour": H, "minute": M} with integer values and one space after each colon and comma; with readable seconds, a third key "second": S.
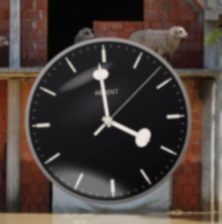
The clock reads {"hour": 3, "minute": 59, "second": 8}
